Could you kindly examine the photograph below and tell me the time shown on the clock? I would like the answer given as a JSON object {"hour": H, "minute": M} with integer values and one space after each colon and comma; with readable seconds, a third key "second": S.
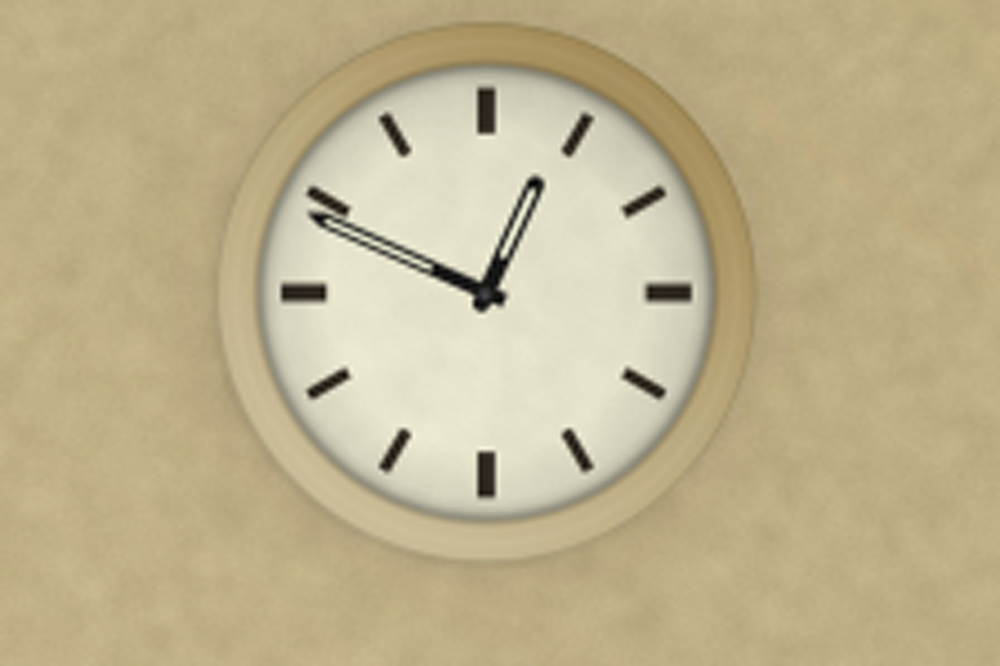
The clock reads {"hour": 12, "minute": 49}
